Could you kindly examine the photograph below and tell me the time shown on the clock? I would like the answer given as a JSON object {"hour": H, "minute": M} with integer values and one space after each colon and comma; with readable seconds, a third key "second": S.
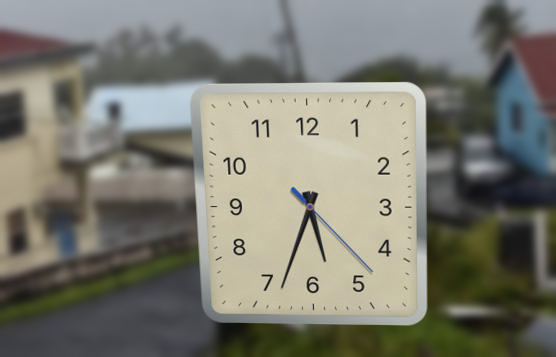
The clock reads {"hour": 5, "minute": 33, "second": 23}
